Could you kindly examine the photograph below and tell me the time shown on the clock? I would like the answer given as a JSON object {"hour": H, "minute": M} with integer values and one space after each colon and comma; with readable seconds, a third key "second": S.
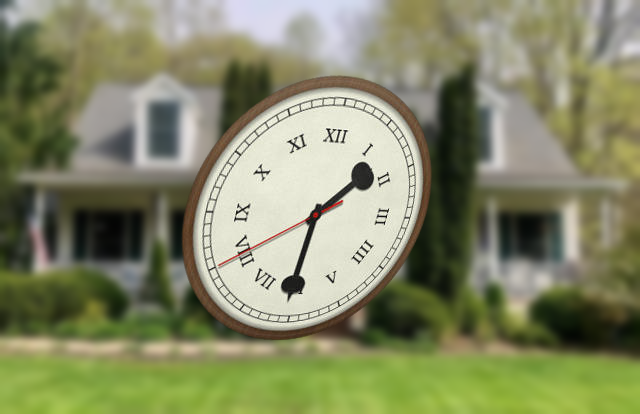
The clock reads {"hour": 1, "minute": 30, "second": 40}
